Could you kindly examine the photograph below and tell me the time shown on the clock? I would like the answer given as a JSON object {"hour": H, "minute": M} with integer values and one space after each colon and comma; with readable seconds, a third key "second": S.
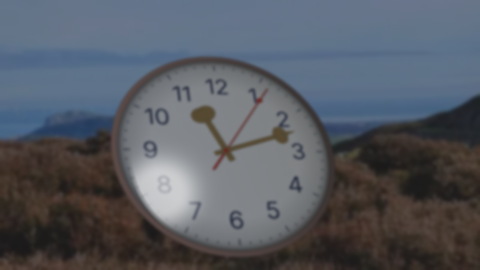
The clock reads {"hour": 11, "minute": 12, "second": 6}
